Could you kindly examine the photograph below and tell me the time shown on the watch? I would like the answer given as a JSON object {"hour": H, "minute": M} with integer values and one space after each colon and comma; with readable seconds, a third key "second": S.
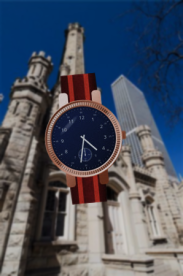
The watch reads {"hour": 4, "minute": 32}
